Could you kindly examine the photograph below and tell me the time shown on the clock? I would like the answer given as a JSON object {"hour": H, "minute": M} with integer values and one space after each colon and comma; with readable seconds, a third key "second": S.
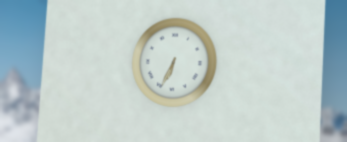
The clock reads {"hour": 6, "minute": 34}
